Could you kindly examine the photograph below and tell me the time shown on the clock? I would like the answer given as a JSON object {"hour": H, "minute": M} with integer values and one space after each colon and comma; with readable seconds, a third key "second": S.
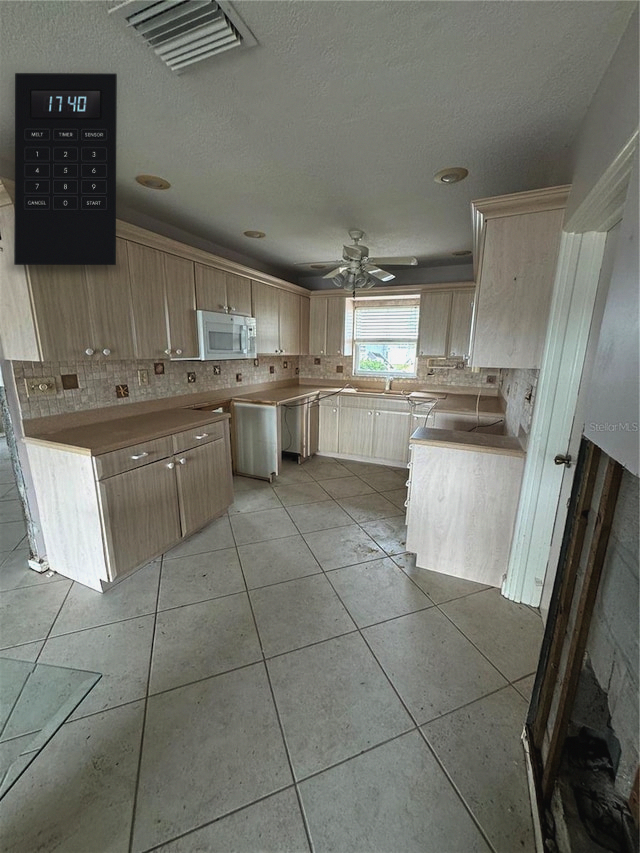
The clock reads {"hour": 17, "minute": 40}
